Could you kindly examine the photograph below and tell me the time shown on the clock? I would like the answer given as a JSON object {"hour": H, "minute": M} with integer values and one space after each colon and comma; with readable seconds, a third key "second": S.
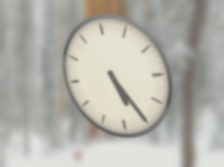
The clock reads {"hour": 5, "minute": 25}
